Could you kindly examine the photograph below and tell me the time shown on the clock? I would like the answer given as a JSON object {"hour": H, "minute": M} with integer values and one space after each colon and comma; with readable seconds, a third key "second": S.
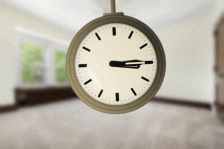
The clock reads {"hour": 3, "minute": 15}
